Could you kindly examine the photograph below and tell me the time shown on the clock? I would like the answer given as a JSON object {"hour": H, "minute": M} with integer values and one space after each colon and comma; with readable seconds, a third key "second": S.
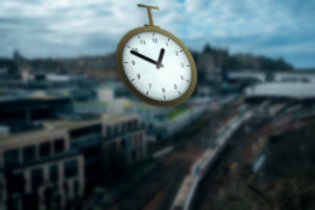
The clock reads {"hour": 12, "minute": 49}
